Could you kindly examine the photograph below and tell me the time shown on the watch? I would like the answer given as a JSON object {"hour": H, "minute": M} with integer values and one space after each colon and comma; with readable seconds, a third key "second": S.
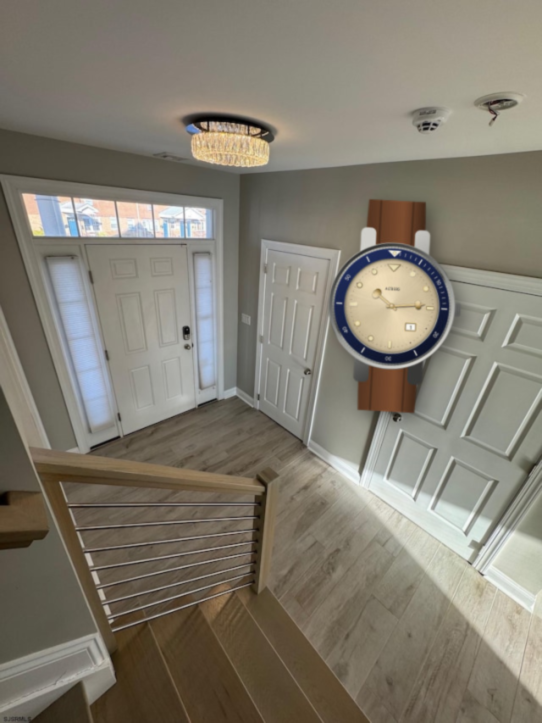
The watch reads {"hour": 10, "minute": 14}
